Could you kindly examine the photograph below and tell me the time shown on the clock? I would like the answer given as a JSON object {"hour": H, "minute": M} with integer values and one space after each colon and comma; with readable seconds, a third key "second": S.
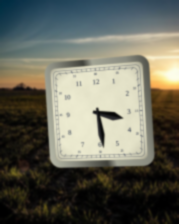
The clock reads {"hour": 3, "minute": 29}
